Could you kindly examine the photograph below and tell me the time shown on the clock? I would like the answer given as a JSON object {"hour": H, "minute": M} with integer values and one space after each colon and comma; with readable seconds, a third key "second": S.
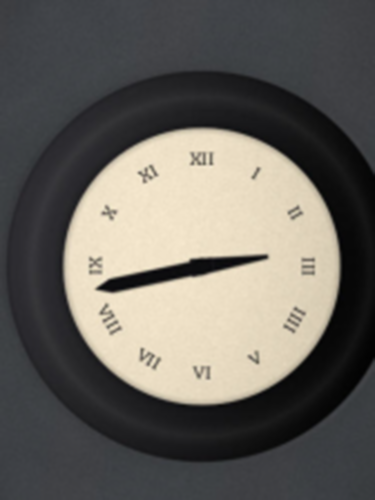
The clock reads {"hour": 2, "minute": 43}
